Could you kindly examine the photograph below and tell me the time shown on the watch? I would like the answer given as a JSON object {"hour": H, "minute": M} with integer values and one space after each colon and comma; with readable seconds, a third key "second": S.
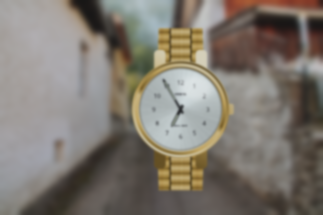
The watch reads {"hour": 6, "minute": 55}
